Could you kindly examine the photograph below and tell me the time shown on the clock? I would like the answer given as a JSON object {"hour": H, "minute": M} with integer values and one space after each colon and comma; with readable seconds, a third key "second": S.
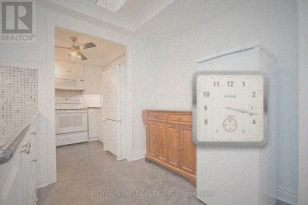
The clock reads {"hour": 3, "minute": 17}
